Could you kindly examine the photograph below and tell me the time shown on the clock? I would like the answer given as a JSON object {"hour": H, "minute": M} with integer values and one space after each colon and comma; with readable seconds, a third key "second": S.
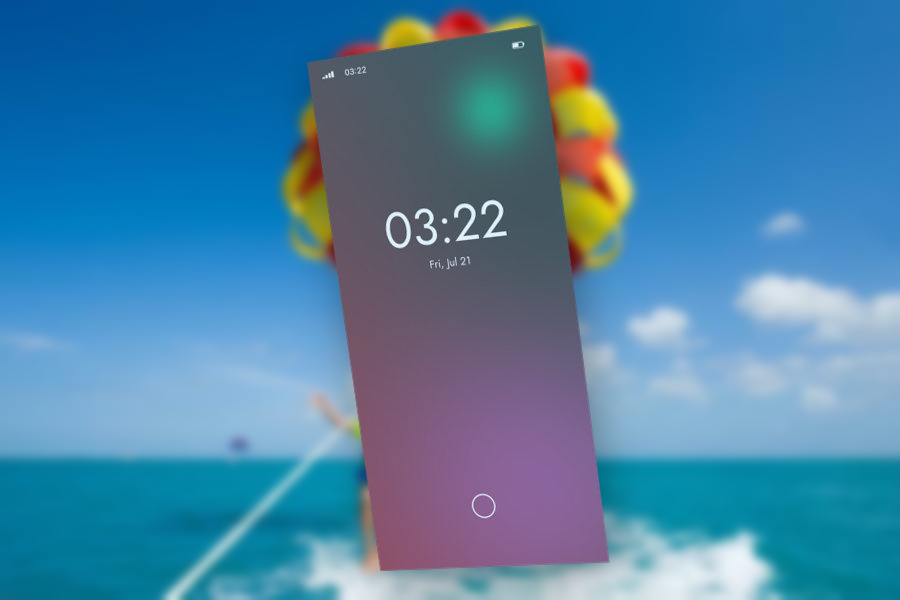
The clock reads {"hour": 3, "minute": 22}
